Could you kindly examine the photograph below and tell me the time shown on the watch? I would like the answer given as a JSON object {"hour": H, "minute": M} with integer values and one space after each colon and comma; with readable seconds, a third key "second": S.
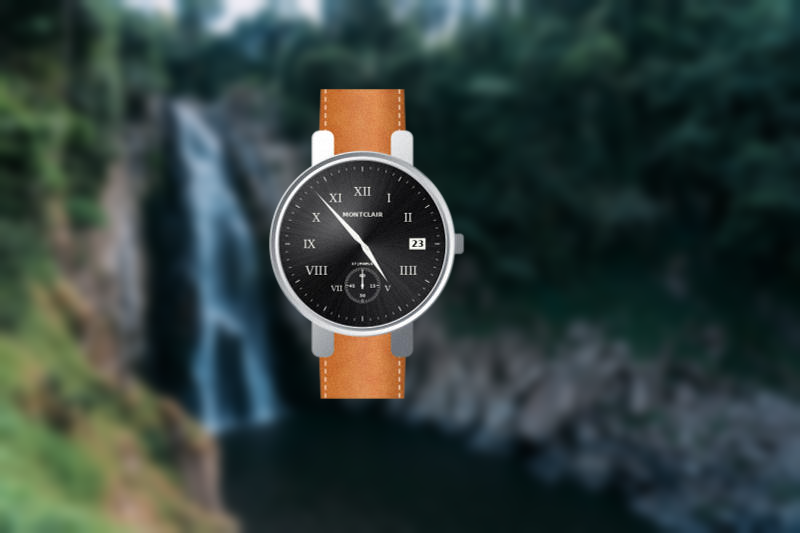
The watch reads {"hour": 4, "minute": 53}
